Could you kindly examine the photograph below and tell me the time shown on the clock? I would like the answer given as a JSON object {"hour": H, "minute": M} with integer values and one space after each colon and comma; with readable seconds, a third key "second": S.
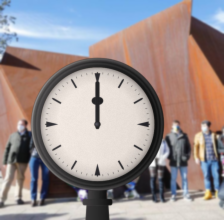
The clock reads {"hour": 12, "minute": 0}
